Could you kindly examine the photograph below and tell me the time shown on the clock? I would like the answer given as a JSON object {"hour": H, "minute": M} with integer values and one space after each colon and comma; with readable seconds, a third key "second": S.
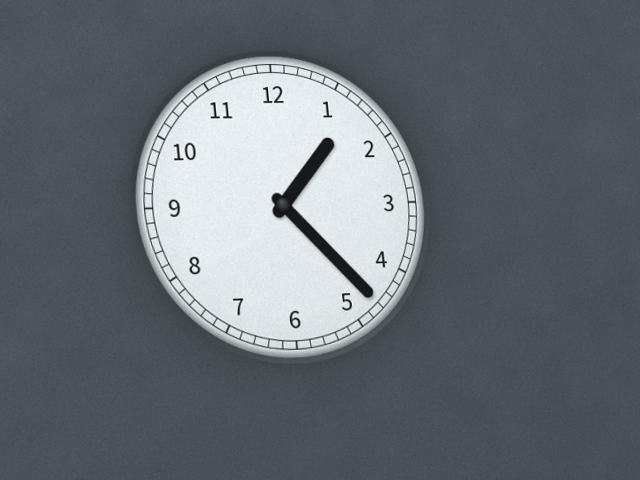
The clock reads {"hour": 1, "minute": 23}
